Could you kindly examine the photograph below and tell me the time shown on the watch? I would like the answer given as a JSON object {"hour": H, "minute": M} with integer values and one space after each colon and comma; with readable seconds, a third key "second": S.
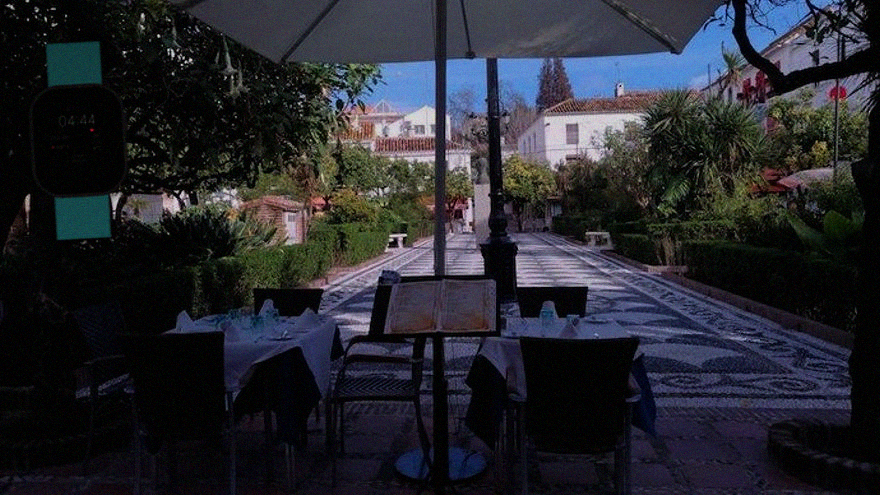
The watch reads {"hour": 4, "minute": 44}
